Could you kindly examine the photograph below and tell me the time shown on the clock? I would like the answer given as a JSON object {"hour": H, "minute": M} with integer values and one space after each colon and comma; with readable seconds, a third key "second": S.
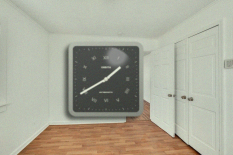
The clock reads {"hour": 1, "minute": 40}
